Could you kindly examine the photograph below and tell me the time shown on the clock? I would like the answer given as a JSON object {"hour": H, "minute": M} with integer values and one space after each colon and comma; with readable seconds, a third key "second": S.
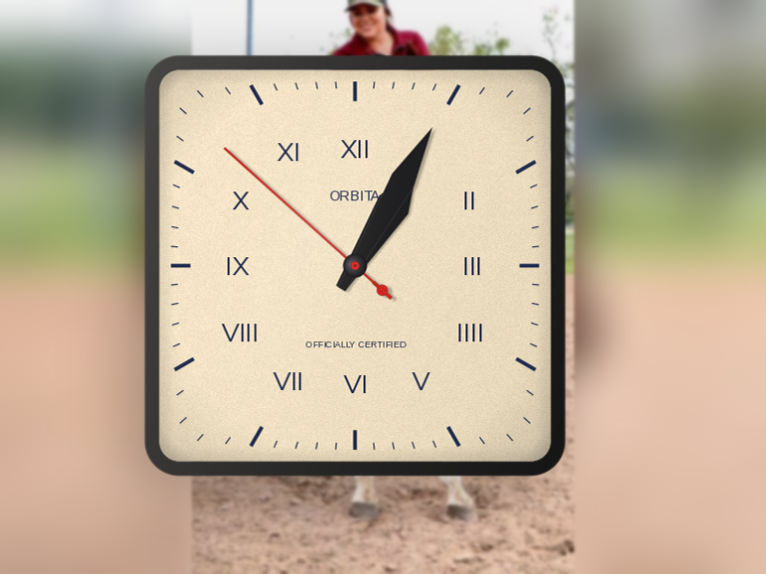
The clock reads {"hour": 1, "minute": 4, "second": 52}
